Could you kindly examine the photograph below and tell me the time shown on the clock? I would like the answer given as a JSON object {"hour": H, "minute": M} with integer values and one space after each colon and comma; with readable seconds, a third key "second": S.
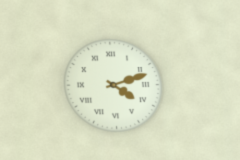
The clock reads {"hour": 4, "minute": 12}
